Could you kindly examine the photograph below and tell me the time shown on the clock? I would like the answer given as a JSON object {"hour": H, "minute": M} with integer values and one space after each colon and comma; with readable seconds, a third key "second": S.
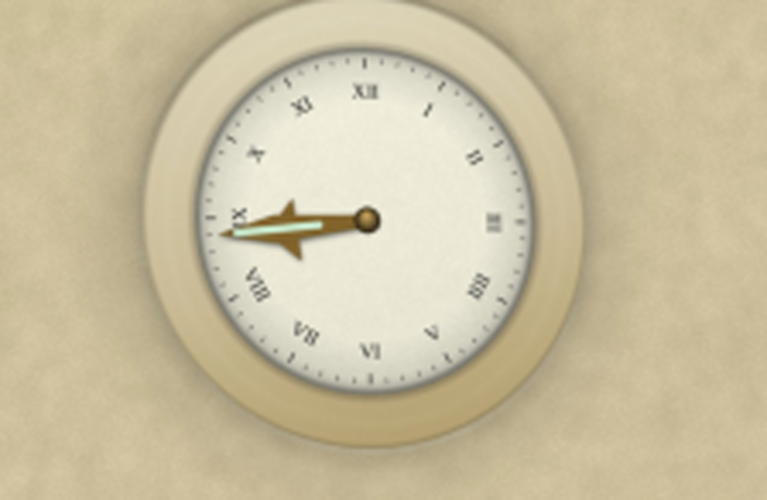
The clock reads {"hour": 8, "minute": 44}
